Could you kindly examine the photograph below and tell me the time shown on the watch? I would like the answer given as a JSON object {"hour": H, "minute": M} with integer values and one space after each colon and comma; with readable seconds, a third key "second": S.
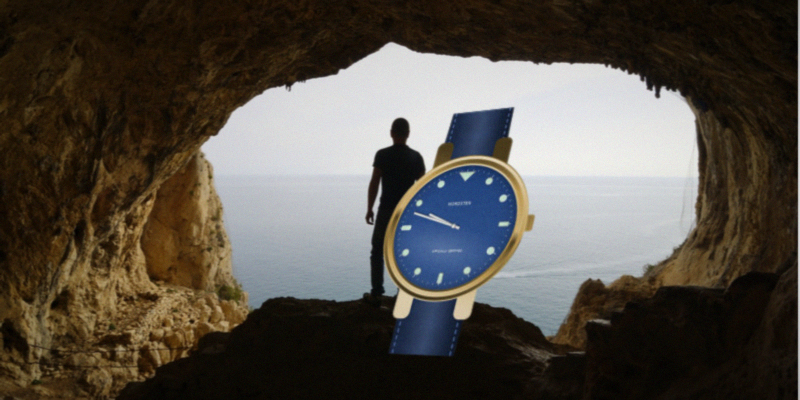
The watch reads {"hour": 9, "minute": 48}
